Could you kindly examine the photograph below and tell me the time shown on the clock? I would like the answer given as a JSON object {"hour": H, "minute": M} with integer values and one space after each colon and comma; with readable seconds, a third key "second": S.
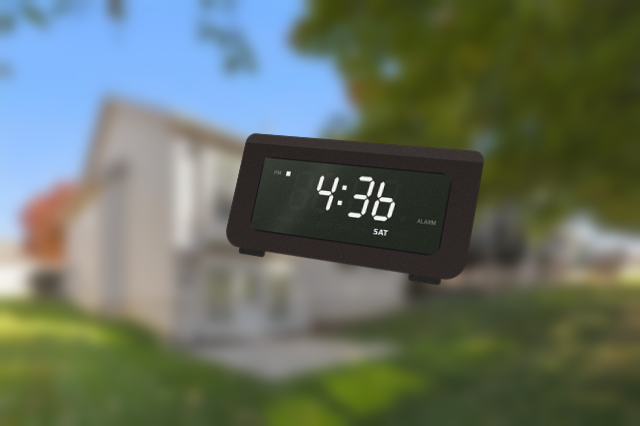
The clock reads {"hour": 4, "minute": 36}
